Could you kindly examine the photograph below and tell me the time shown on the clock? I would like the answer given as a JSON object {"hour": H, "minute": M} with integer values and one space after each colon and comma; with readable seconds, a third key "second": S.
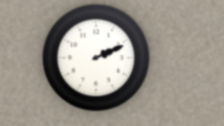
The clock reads {"hour": 2, "minute": 11}
